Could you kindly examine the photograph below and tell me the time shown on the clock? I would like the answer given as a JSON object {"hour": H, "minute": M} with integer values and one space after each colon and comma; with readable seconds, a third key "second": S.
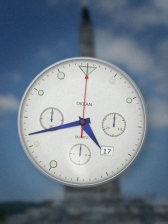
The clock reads {"hour": 4, "minute": 42}
